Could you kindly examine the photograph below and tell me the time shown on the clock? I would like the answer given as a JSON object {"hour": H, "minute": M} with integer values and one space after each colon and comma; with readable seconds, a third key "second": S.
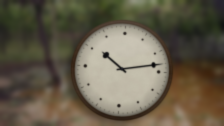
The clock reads {"hour": 10, "minute": 13}
